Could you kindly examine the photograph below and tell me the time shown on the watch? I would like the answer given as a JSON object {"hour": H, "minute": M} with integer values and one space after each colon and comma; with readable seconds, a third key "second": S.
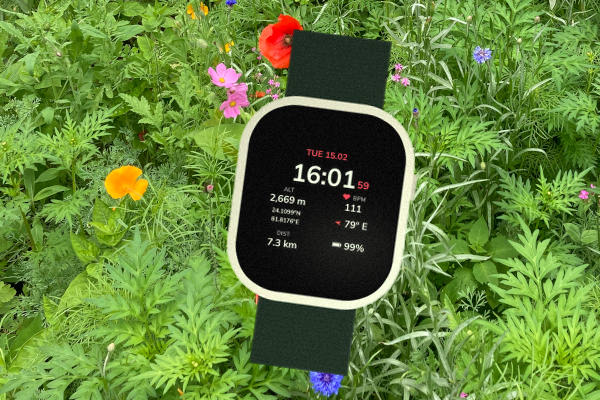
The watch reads {"hour": 16, "minute": 1, "second": 59}
